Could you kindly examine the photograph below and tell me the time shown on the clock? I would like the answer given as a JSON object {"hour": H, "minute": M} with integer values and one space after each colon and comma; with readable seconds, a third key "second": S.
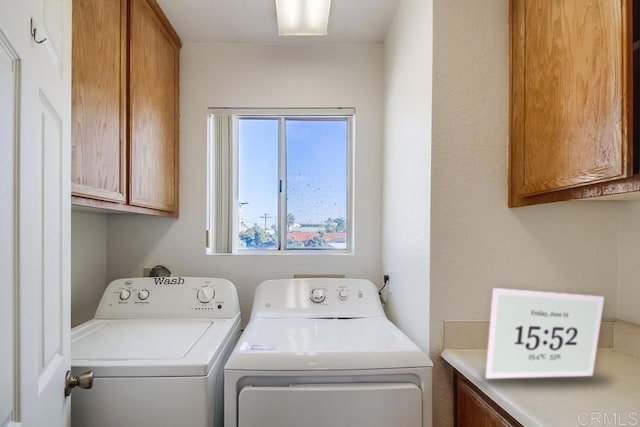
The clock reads {"hour": 15, "minute": 52}
